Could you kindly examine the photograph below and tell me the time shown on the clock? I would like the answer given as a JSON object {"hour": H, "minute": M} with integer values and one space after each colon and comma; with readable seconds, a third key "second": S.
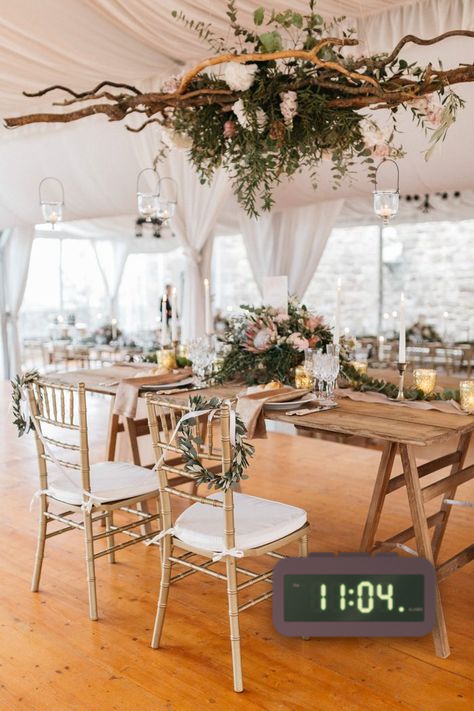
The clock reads {"hour": 11, "minute": 4}
